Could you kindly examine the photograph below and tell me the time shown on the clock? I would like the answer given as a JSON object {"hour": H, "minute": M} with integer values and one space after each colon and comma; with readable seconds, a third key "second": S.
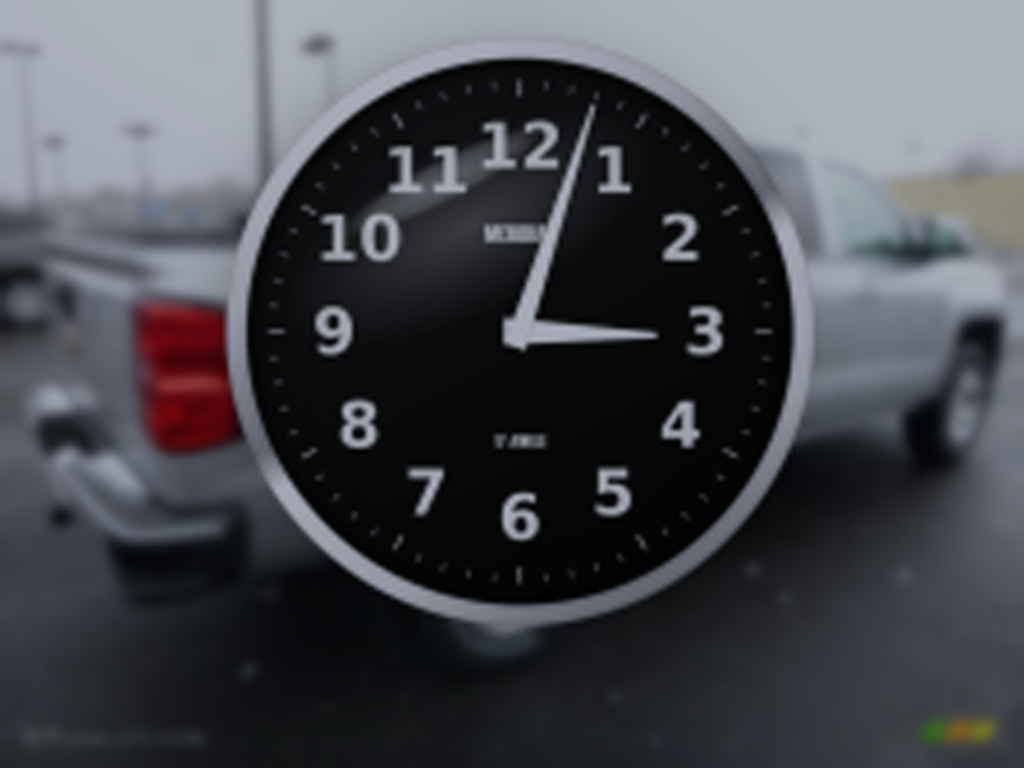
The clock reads {"hour": 3, "minute": 3}
